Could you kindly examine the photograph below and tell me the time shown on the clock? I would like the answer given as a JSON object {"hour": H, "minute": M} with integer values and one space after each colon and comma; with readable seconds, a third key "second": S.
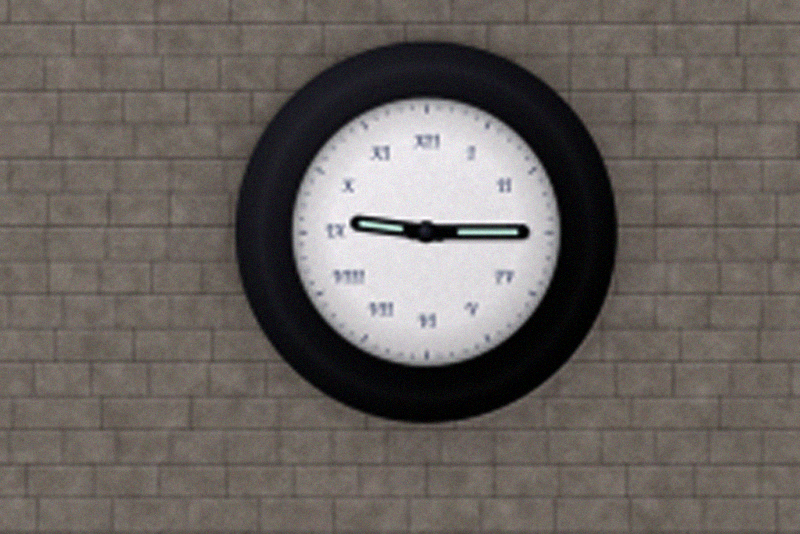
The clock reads {"hour": 9, "minute": 15}
